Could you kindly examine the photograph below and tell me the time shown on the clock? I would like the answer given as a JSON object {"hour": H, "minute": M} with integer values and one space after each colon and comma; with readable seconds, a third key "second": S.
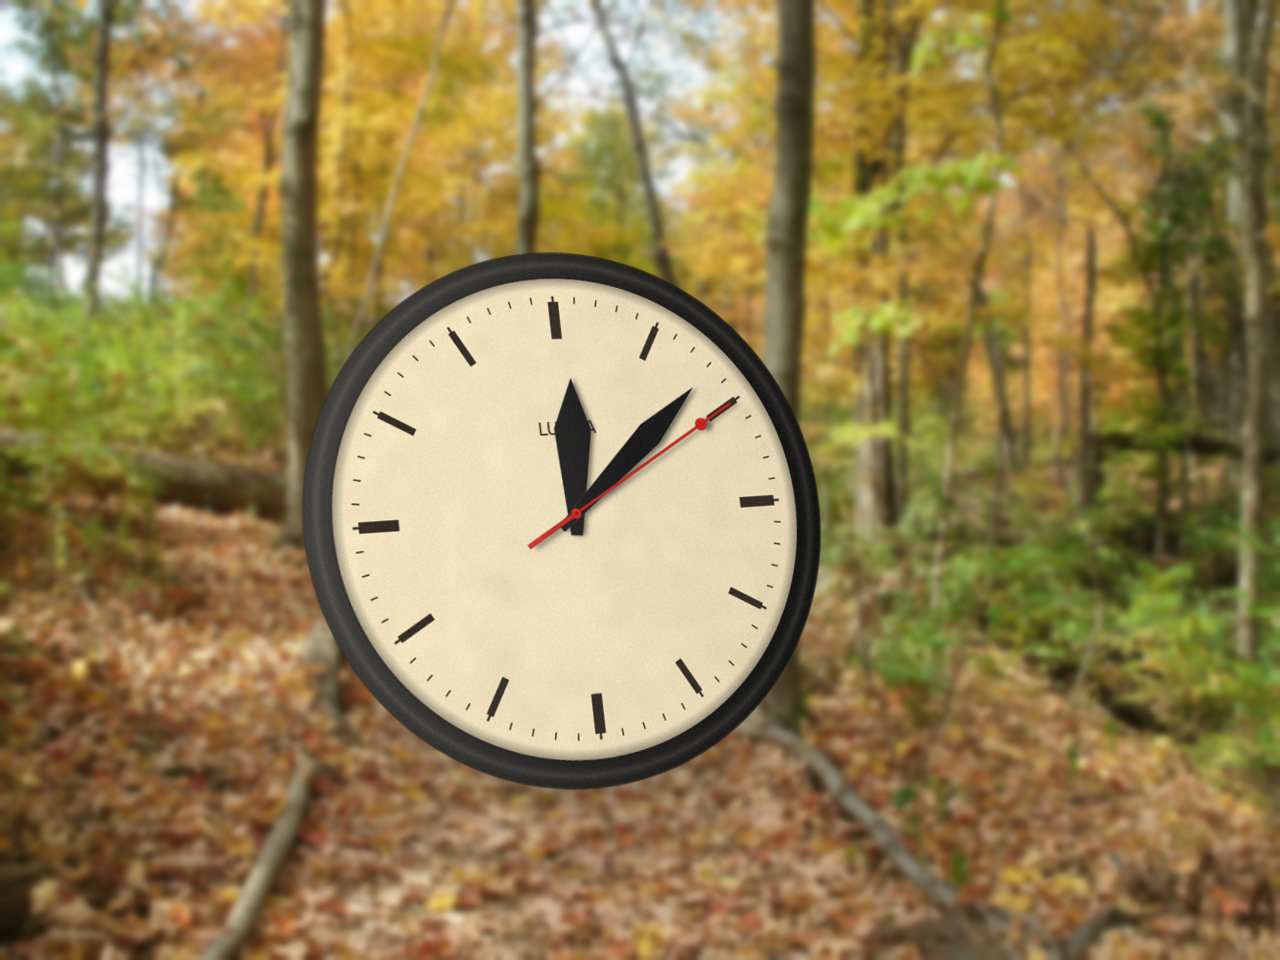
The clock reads {"hour": 12, "minute": 8, "second": 10}
